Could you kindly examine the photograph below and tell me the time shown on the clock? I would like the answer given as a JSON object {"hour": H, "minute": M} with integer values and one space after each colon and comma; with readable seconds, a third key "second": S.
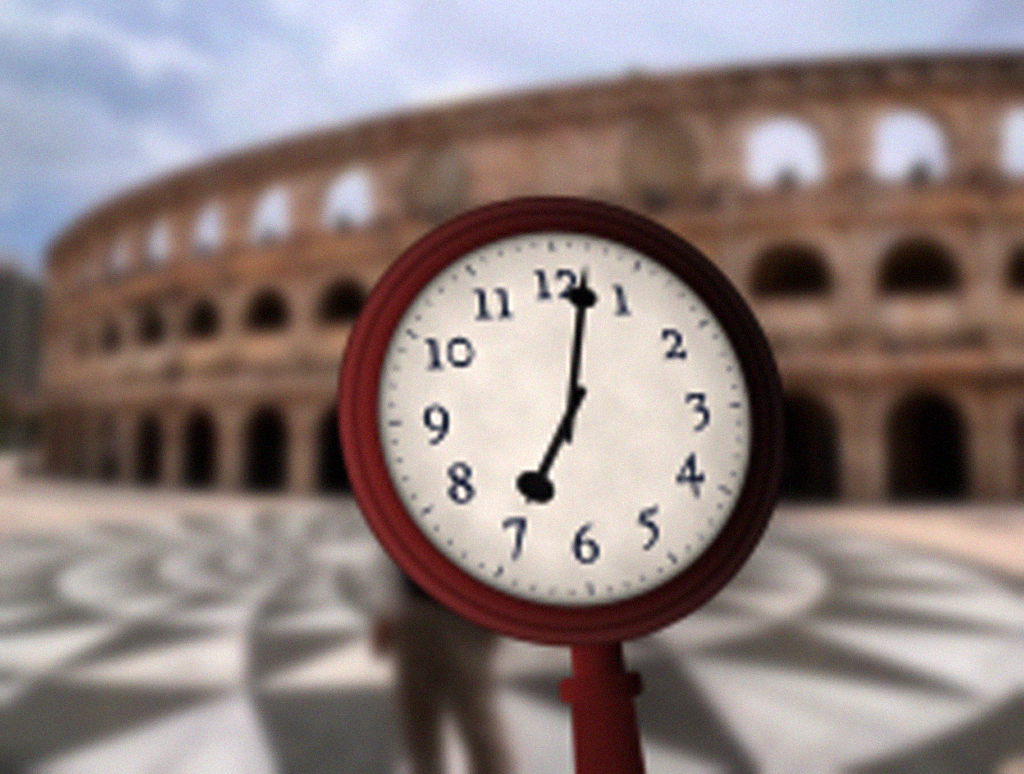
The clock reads {"hour": 7, "minute": 2}
